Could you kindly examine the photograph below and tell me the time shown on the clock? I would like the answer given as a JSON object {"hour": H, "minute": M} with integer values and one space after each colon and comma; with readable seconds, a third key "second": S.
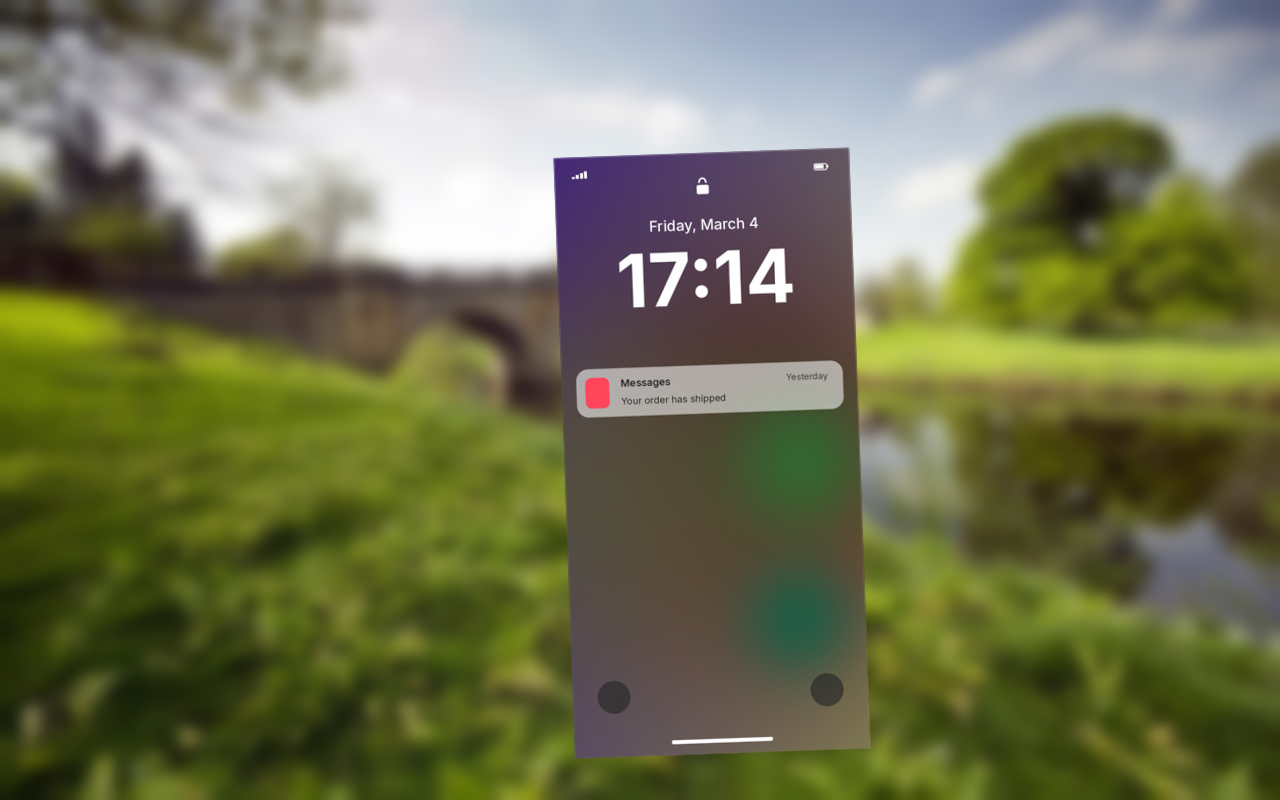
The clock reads {"hour": 17, "minute": 14}
